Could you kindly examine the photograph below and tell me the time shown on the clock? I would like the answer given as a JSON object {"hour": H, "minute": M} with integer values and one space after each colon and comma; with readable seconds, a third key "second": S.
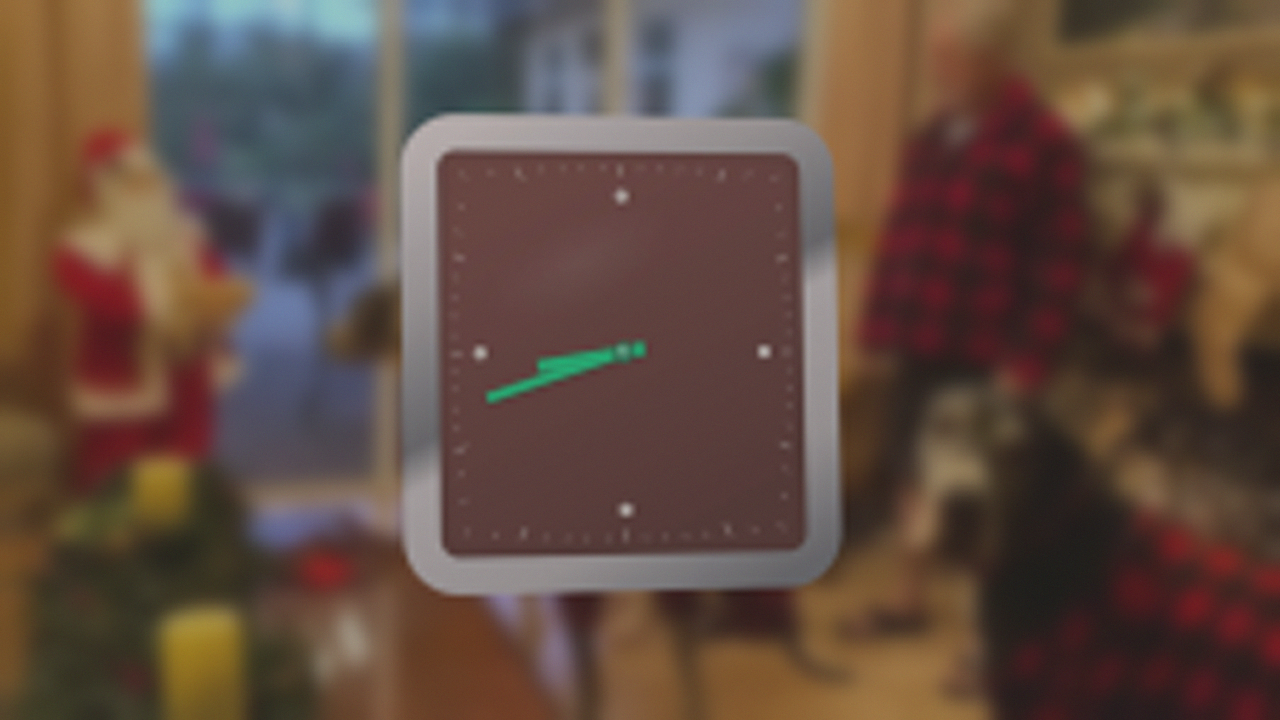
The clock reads {"hour": 8, "minute": 42}
